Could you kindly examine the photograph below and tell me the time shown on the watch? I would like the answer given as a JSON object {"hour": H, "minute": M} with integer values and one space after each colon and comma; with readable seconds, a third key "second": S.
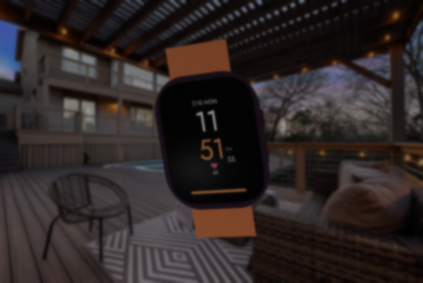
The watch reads {"hour": 11, "minute": 51}
